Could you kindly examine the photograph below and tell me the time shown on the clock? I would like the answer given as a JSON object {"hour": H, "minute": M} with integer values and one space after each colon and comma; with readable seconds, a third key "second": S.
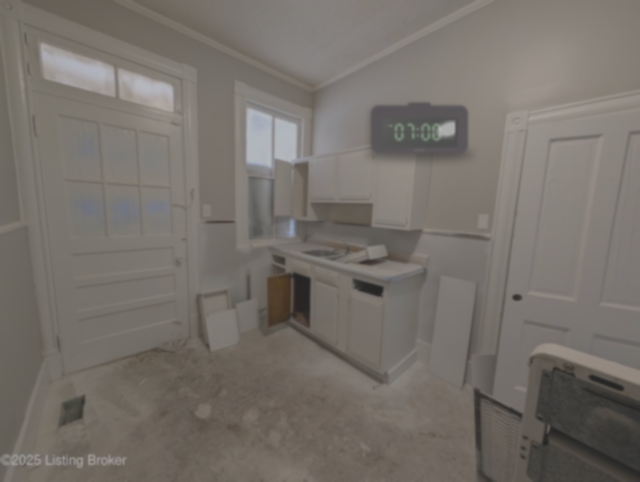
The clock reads {"hour": 7, "minute": 0}
